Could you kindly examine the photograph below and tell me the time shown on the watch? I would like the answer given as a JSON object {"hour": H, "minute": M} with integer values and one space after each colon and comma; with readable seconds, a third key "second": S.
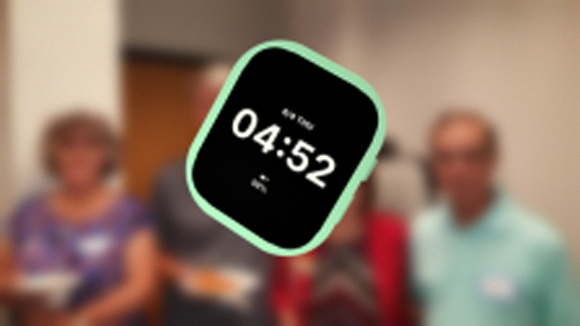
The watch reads {"hour": 4, "minute": 52}
